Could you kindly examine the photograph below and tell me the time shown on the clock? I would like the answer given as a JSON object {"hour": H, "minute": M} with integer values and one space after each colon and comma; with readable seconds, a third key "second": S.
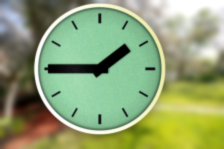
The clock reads {"hour": 1, "minute": 45}
